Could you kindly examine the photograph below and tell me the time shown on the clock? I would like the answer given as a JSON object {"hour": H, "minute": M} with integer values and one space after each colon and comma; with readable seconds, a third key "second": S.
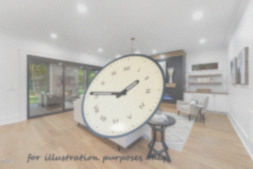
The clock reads {"hour": 1, "minute": 46}
